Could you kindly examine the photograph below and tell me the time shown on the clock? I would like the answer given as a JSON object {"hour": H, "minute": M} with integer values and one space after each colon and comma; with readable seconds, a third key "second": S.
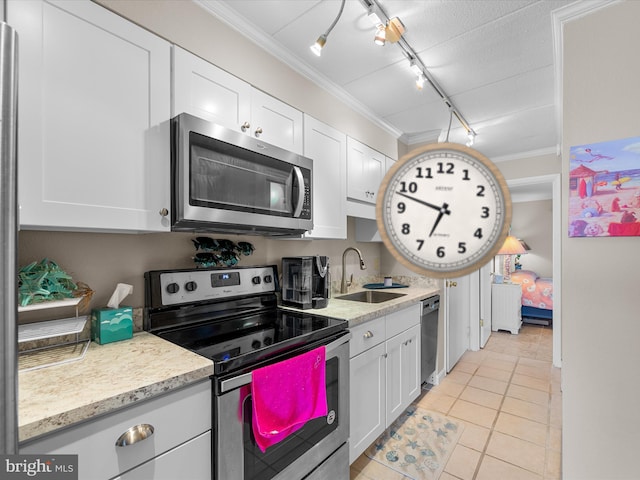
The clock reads {"hour": 6, "minute": 48}
